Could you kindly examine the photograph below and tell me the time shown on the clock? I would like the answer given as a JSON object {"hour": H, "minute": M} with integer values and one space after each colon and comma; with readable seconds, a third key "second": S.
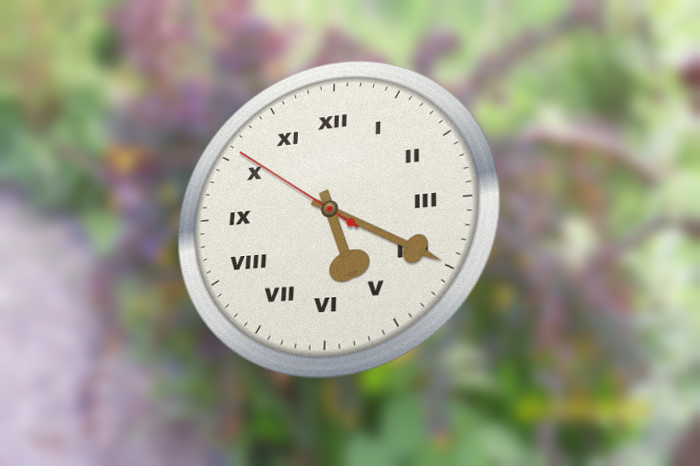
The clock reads {"hour": 5, "minute": 19, "second": 51}
